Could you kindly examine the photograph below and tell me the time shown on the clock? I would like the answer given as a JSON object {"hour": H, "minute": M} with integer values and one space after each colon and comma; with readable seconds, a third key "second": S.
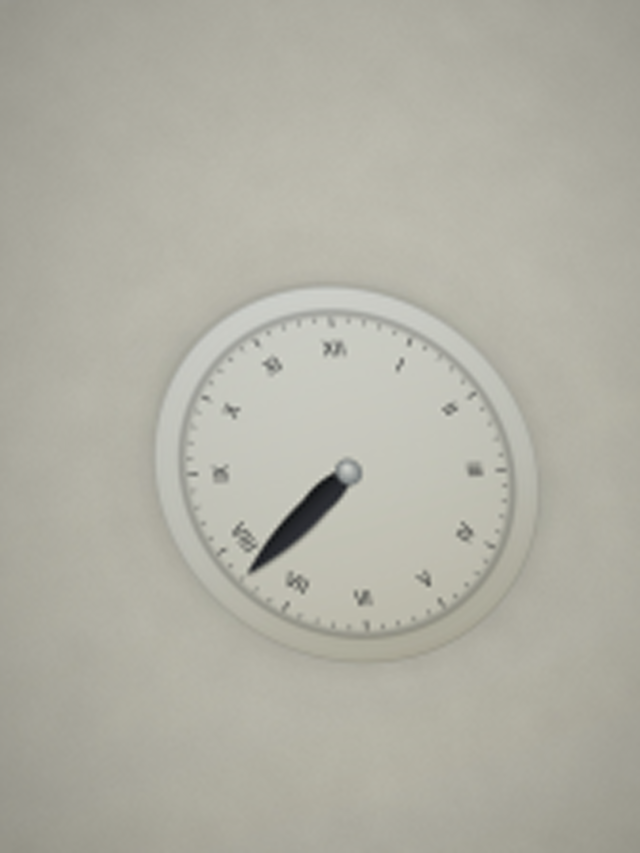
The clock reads {"hour": 7, "minute": 38}
